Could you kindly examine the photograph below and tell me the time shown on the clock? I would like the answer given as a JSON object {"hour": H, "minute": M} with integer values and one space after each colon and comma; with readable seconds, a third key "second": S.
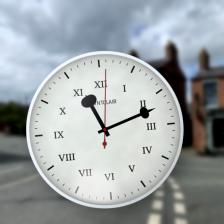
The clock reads {"hour": 11, "minute": 12, "second": 1}
